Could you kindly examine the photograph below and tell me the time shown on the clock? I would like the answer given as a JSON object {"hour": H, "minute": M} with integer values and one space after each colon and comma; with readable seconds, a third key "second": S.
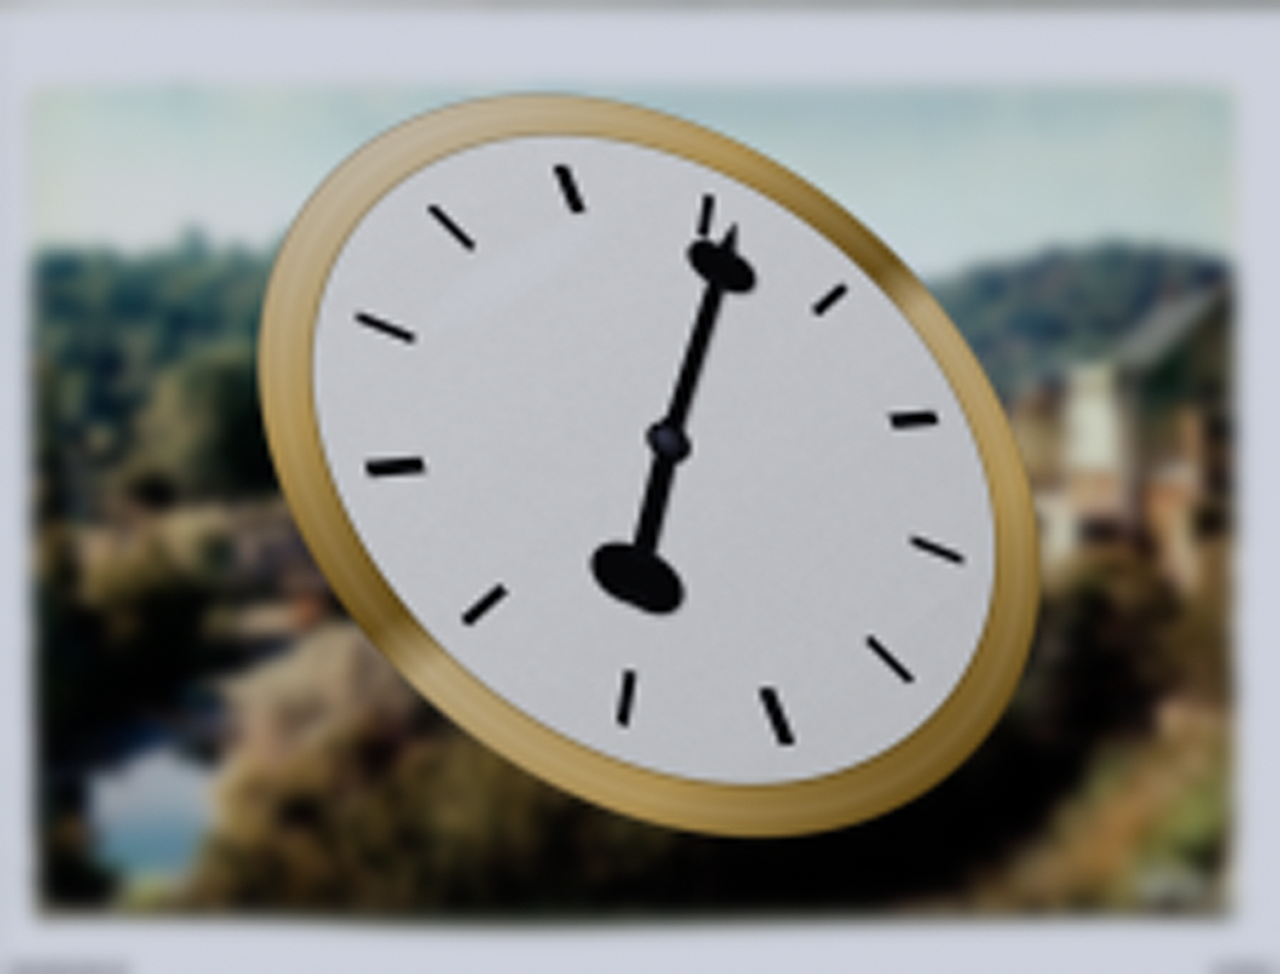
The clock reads {"hour": 7, "minute": 6}
